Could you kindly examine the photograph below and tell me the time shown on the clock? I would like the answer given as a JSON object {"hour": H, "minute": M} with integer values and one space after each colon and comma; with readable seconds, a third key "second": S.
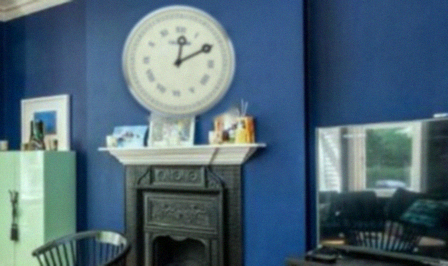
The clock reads {"hour": 12, "minute": 10}
